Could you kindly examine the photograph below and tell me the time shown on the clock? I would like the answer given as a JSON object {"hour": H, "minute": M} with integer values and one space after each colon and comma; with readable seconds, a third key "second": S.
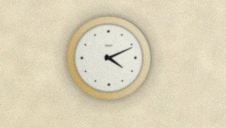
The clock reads {"hour": 4, "minute": 11}
